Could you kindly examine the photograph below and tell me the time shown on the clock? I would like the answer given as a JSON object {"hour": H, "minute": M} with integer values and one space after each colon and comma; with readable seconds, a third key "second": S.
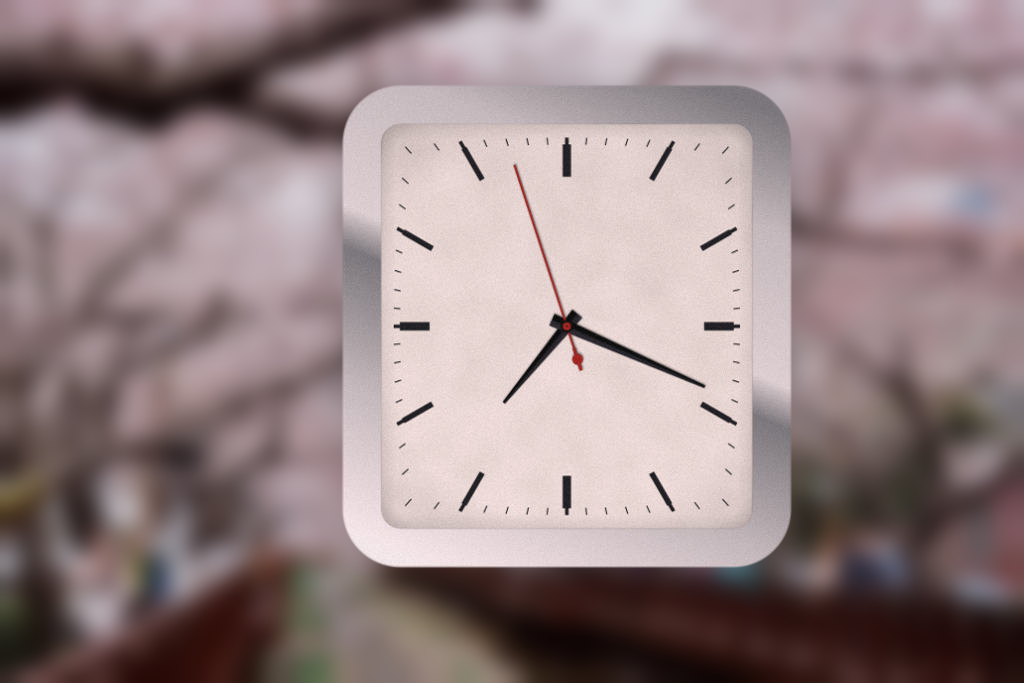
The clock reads {"hour": 7, "minute": 18, "second": 57}
